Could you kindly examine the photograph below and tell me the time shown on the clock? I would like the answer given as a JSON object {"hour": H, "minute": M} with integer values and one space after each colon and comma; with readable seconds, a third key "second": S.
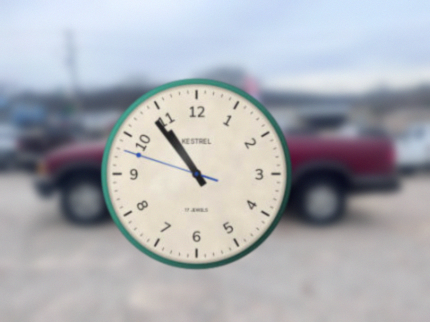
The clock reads {"hour": 10, "minute": 53, "second": 48}
